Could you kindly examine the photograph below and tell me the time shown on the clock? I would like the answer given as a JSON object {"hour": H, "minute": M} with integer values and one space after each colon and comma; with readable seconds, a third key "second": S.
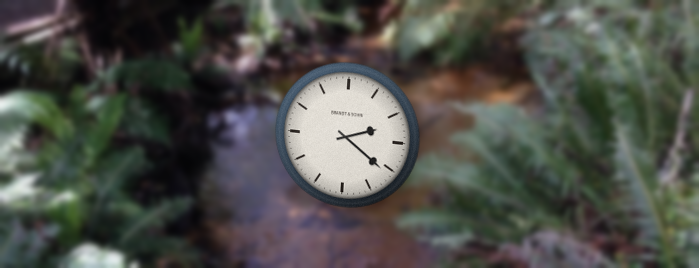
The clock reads {"hour": 2, "minute": 21}
